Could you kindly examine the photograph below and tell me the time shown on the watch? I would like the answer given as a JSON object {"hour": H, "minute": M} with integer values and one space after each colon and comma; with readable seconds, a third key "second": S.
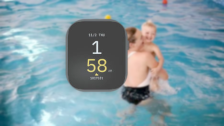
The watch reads {"hour": 1, "minute": 58}
